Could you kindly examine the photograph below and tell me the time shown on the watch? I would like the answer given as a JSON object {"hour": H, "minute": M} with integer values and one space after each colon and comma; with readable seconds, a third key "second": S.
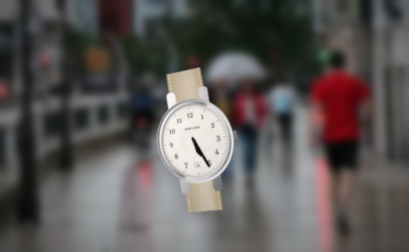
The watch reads {"hour": 5, "minute": 26}
